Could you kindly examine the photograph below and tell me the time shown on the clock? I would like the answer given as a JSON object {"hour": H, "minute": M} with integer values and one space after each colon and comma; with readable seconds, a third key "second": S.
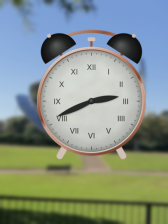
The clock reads {"hour": 2, "minute": 41}
